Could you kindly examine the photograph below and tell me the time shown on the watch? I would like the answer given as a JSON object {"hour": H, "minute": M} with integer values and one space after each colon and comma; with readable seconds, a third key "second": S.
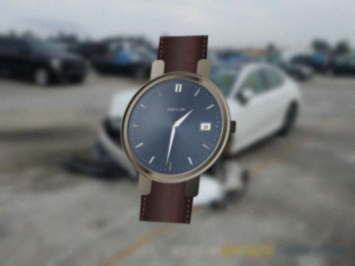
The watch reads {"hour": 1, "minute": 31}
